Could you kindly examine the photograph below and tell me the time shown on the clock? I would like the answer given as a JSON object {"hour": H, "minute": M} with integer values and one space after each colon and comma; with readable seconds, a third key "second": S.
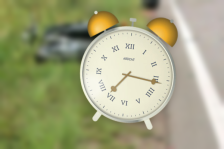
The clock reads {"hour": 7, "minute": 16}
